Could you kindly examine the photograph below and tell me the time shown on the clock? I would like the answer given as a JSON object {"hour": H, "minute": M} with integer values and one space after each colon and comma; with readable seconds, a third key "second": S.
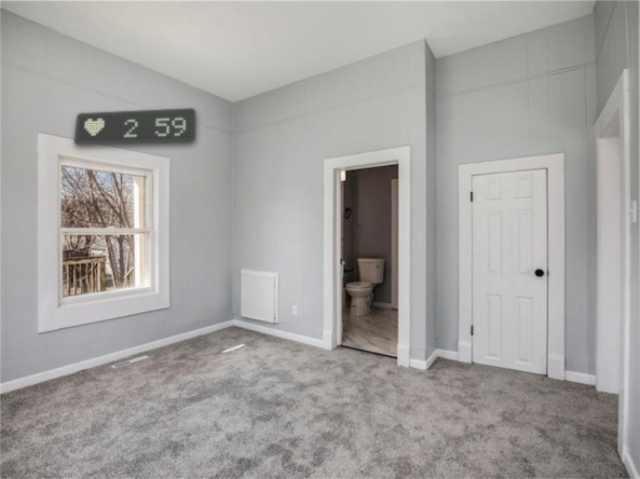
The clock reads {"hour": 2, "minute": 59}
